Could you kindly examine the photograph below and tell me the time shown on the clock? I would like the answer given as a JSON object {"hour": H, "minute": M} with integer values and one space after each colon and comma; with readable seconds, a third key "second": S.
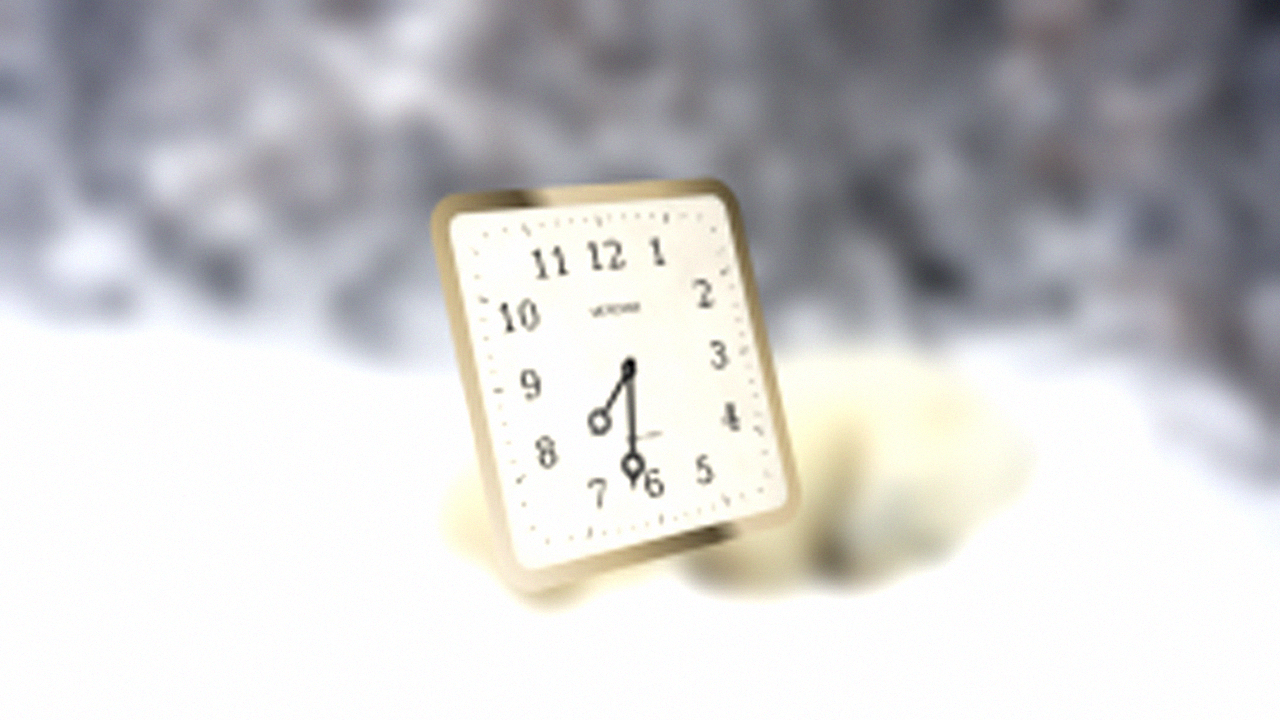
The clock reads {"hour": 7, "minute": 32}
